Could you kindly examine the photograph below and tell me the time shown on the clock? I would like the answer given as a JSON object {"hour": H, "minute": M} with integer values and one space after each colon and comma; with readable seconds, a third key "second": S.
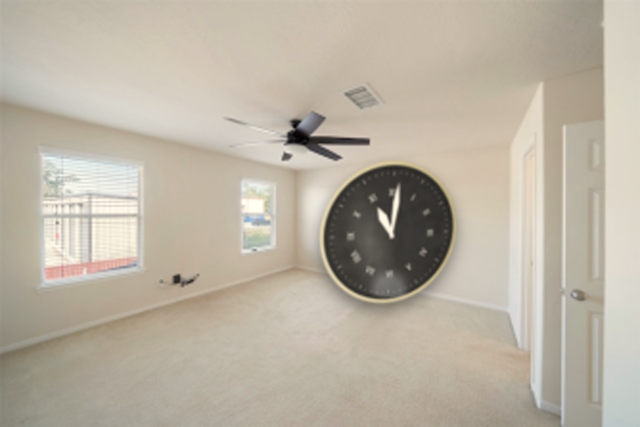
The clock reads {"hour": 11, "minute": 1}
